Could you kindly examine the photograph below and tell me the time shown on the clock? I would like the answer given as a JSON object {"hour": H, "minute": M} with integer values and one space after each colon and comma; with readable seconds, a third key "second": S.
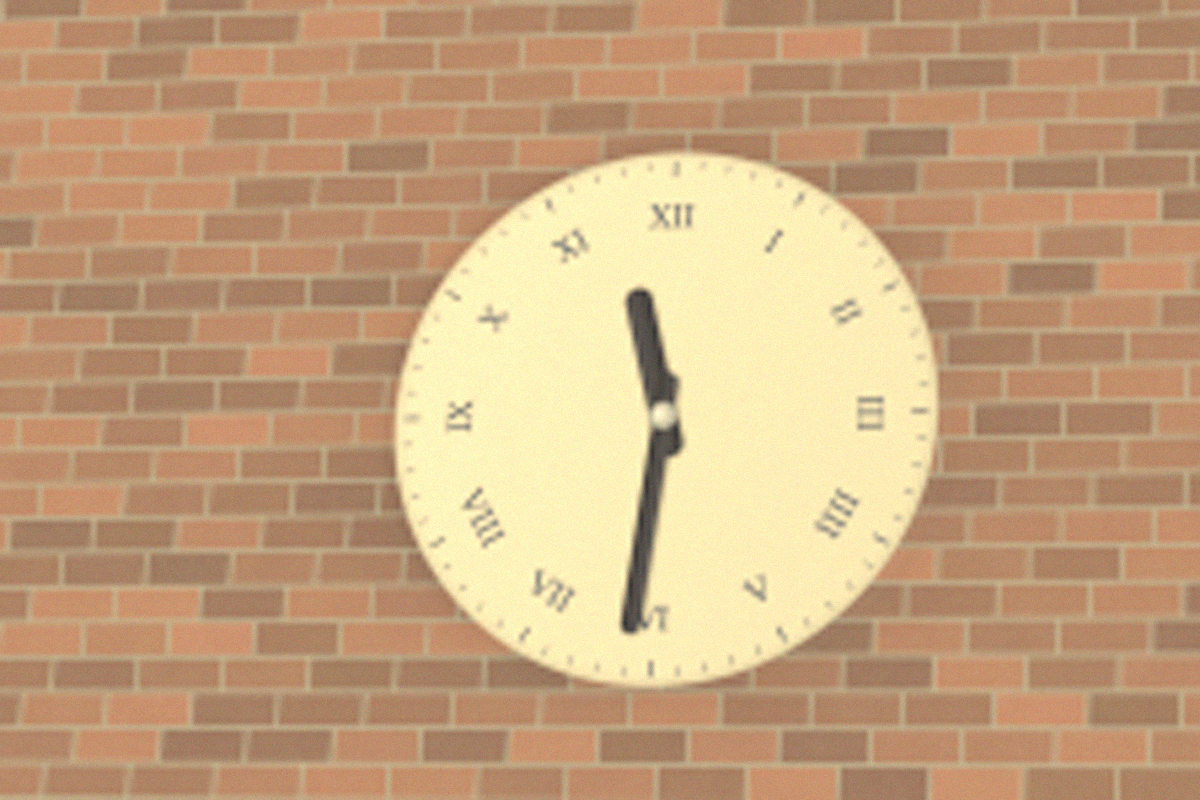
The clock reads {"hour": 11, "minute": 31}
